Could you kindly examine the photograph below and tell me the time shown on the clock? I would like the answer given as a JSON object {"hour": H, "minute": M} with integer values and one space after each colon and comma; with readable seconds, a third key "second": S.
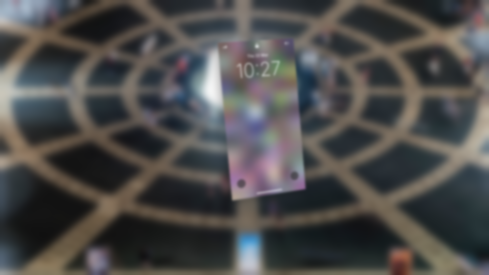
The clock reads {"hour": 10, "minute": 27}
